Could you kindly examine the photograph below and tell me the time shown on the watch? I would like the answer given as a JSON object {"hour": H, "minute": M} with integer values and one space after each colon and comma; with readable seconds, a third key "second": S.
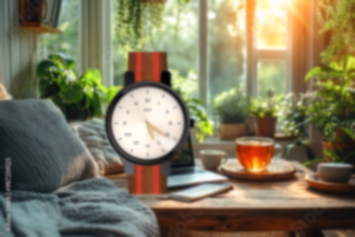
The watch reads {"hour": 5, "minute": 21}
